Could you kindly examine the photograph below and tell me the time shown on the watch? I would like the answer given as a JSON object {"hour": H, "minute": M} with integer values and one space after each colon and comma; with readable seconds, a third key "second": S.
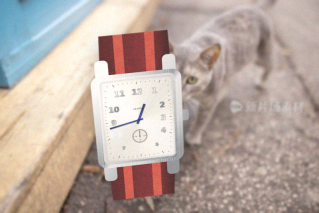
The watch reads {"hour": 12, "minute": 43}
